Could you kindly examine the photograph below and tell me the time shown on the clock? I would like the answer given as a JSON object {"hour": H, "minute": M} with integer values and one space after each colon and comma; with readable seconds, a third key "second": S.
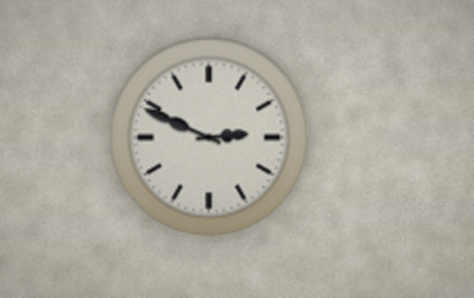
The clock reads {"hour": 2, "minute": 49}
